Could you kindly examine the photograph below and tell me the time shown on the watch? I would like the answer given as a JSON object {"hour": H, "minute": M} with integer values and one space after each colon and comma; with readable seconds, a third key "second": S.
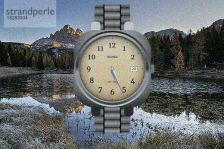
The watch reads {"hour": 5, "minute": 26}
